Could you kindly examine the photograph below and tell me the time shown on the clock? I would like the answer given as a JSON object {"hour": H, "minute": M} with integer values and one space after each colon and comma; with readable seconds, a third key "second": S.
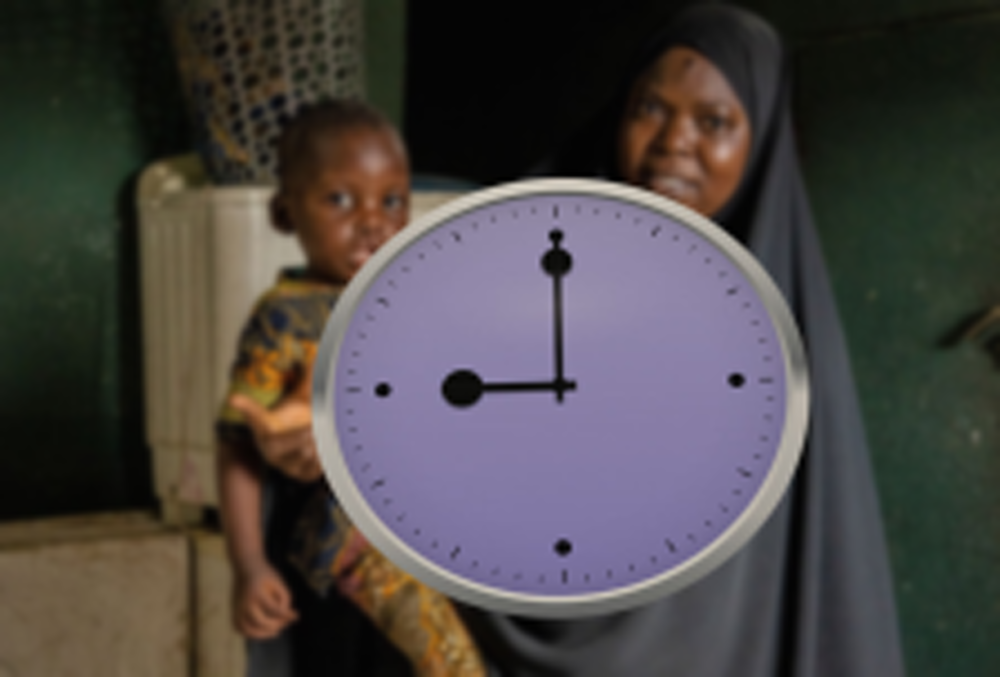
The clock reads {"hour": 9, "minute": 0}
